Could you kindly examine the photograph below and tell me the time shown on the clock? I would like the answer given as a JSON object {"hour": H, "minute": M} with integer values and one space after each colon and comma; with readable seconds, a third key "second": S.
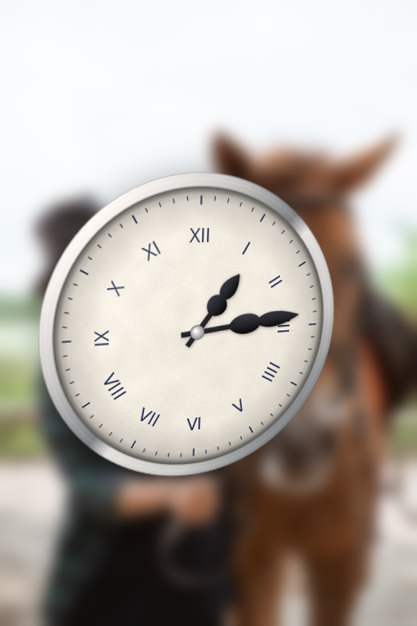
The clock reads {"hour": 1, "minute": 14}
